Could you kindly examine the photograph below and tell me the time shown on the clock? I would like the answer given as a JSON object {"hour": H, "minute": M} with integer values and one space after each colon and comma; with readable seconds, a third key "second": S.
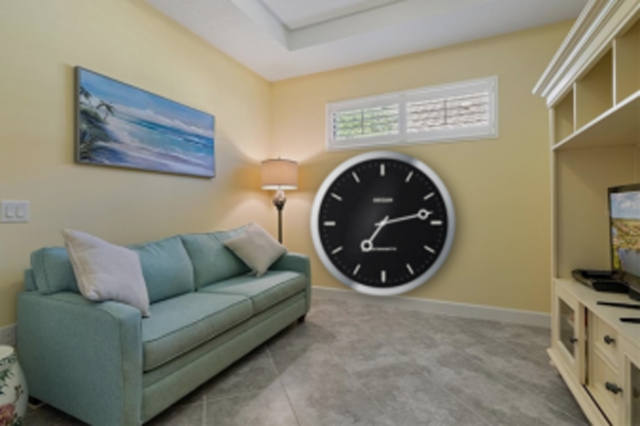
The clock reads {"hour": 7, "minute": 13}
